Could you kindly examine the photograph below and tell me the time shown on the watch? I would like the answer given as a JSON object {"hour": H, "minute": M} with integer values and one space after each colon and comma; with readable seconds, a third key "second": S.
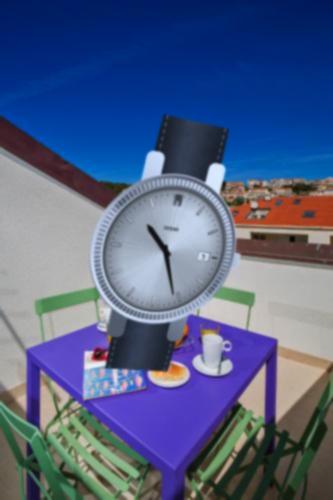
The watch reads {"hour": 10, "minute": 26}
